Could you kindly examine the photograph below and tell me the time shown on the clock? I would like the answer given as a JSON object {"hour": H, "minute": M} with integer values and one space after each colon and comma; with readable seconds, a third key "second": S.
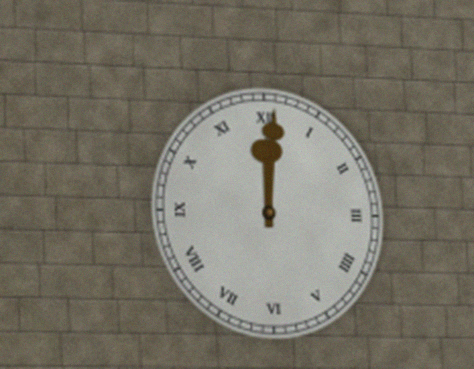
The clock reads {"hour": 12, "minute": 1}
